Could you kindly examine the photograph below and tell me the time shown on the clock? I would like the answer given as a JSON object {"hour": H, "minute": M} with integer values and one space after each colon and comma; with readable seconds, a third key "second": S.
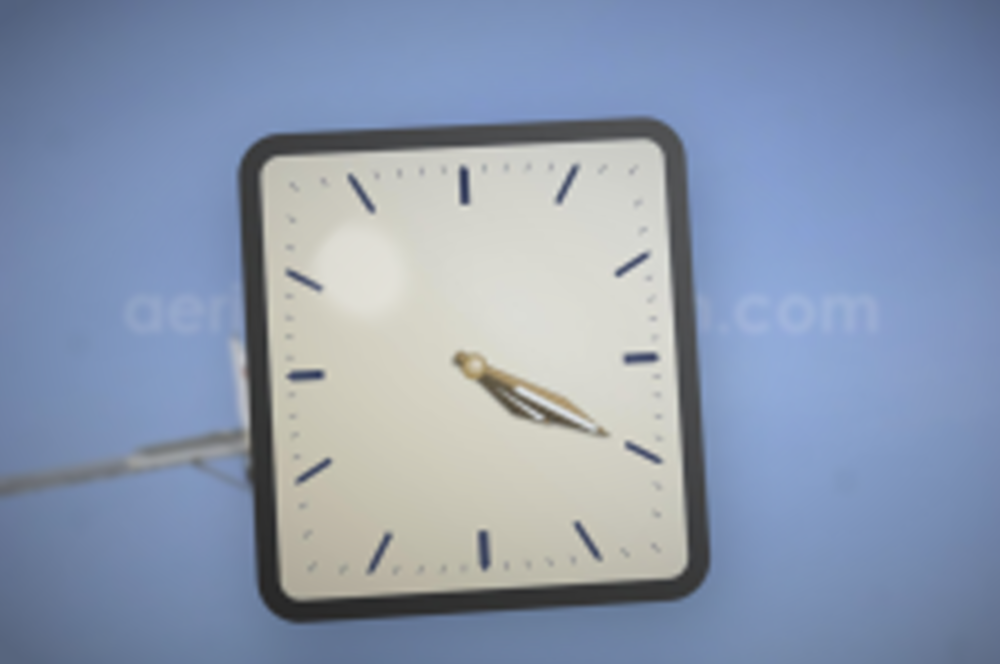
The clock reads {"hour": 4, "minute": 20}
